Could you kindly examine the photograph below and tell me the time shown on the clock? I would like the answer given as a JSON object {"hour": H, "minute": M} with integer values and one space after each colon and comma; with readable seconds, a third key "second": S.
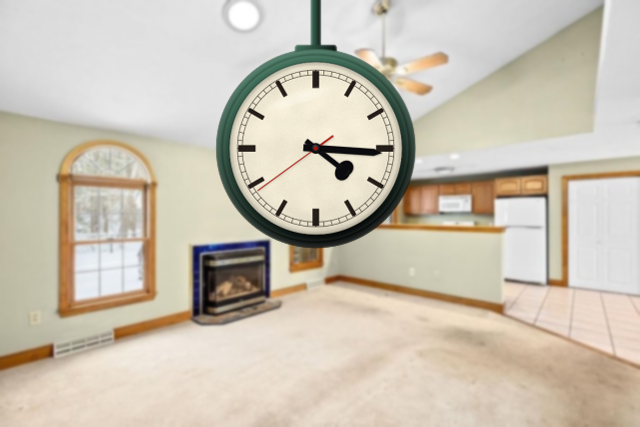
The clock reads {"hour": 4, "minute": 15, "second": 39}
